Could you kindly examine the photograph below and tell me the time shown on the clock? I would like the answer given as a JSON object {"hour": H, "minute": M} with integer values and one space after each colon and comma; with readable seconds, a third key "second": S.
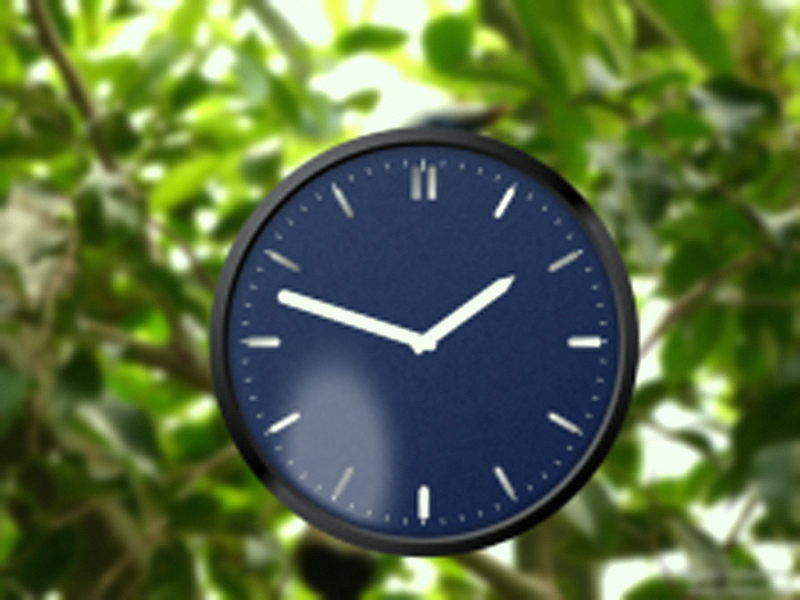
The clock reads {"hour": 1, "minute": 48}
